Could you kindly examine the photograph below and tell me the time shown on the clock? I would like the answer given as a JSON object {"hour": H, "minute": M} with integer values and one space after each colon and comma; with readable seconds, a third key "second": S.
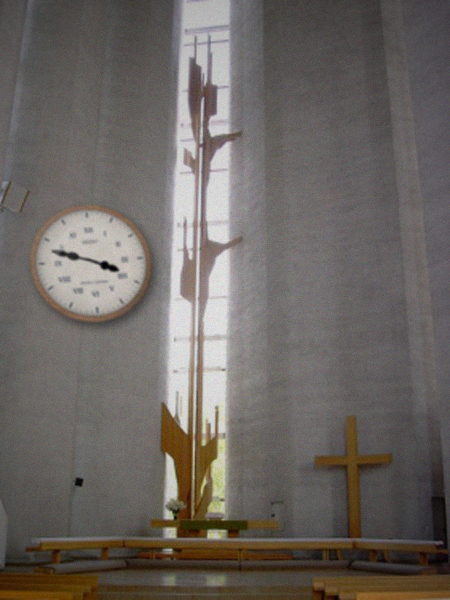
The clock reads {"hour": 3, "minute": 48}
